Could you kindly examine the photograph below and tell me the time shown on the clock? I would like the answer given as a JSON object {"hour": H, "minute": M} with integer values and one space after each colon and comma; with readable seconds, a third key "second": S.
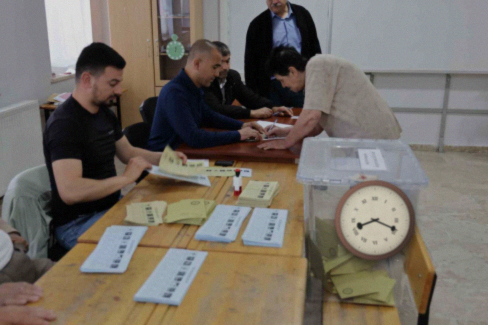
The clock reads {"hour": 8, "minute": 19}
